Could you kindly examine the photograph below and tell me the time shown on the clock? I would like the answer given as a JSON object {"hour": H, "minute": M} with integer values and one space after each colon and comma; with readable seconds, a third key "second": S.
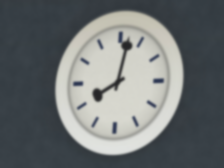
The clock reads {"hour": 8, "minute": 2}
